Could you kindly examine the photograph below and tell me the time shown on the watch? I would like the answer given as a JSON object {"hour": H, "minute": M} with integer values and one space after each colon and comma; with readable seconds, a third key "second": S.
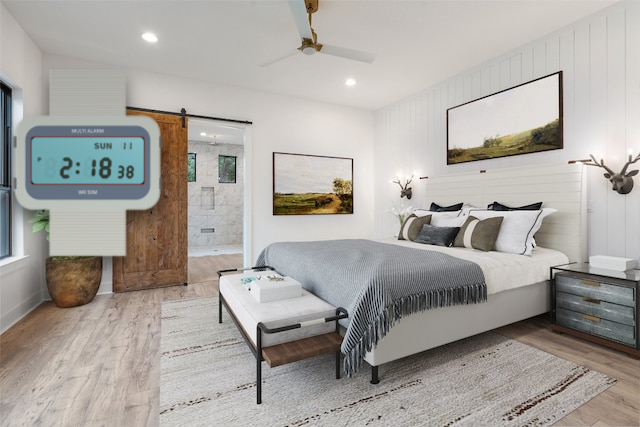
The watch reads {"hour": 2, "minute": 18, "second": 38}
